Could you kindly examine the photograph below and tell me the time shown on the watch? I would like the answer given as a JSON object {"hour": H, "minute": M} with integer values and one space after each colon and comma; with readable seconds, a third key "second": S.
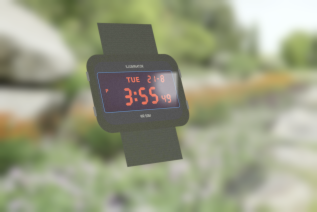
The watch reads {"hour": 3, "minute": 55}
